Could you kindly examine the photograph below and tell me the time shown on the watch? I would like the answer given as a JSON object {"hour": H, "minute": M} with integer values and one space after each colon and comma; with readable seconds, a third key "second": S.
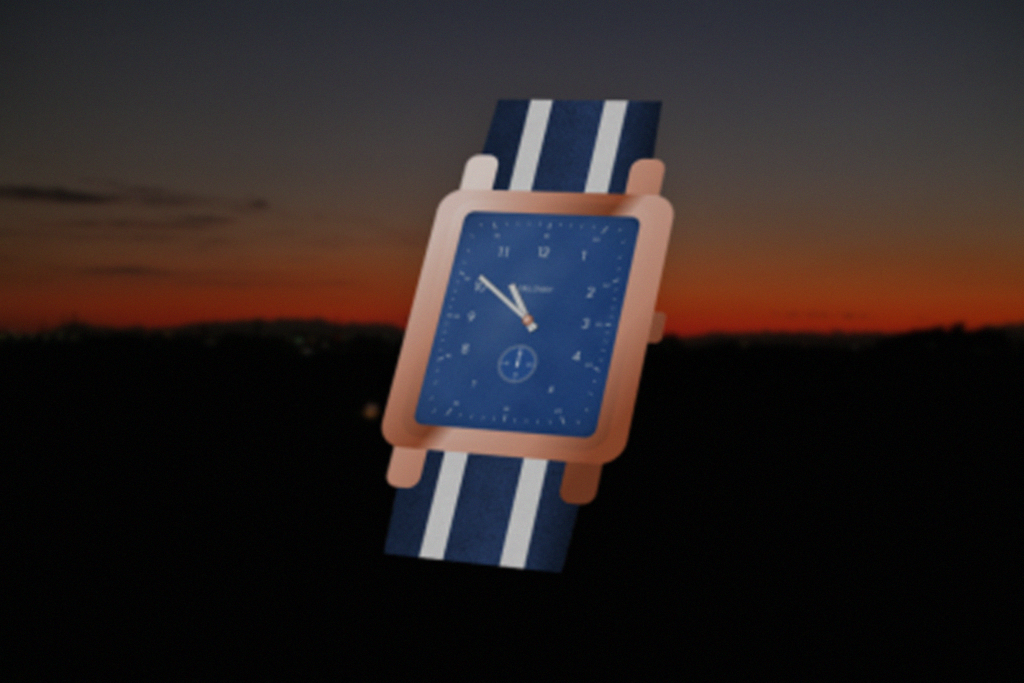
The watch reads {"hour": 10, "minute": 51}
